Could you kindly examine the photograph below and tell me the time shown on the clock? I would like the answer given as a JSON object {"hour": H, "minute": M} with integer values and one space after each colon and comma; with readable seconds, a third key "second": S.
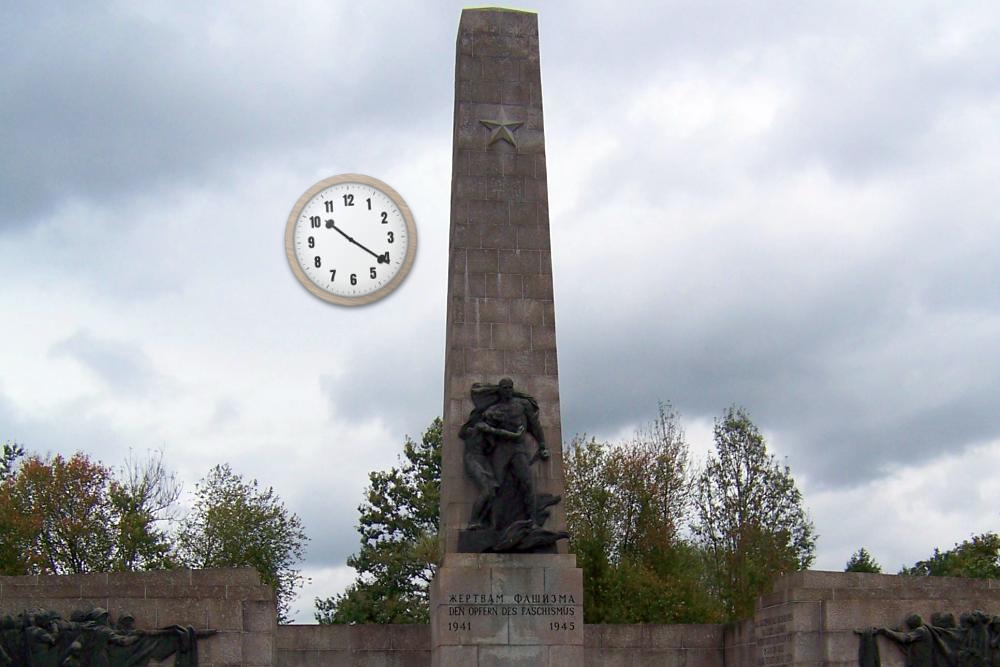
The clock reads {"hour": 10, "minute": 21}
